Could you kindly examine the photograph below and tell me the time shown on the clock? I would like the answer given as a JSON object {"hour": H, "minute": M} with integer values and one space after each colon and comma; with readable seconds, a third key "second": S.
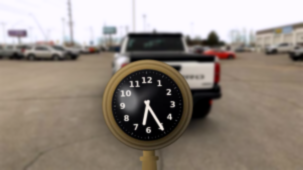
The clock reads {"hour": 6, "minute": 25}
